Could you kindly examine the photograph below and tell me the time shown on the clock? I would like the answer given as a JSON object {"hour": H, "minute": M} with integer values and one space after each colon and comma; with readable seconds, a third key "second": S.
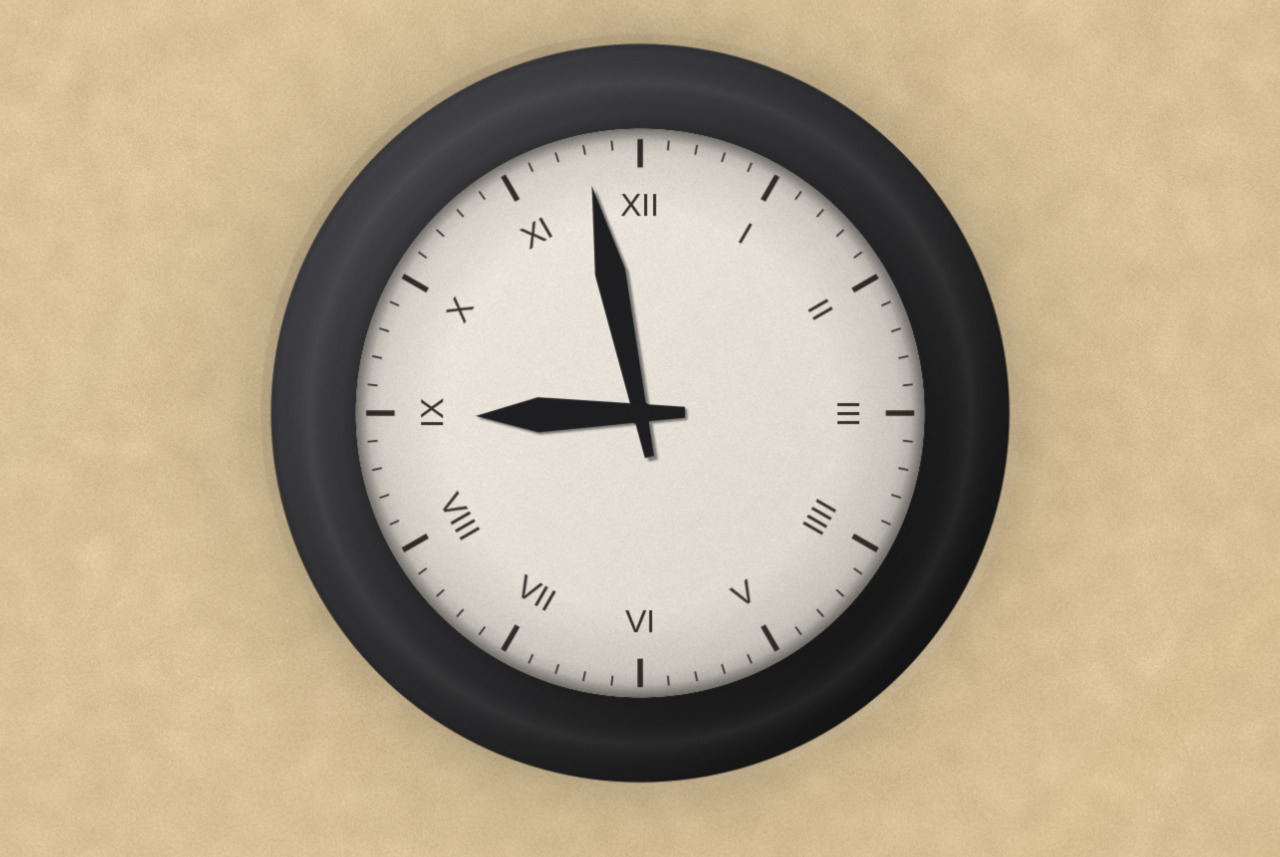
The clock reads {"hour": 8, "minute": 58}
